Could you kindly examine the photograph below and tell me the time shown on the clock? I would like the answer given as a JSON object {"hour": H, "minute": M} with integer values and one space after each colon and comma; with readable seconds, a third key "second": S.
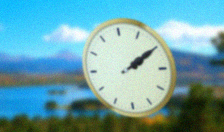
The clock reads {"hour": 2, "minute": 10}
